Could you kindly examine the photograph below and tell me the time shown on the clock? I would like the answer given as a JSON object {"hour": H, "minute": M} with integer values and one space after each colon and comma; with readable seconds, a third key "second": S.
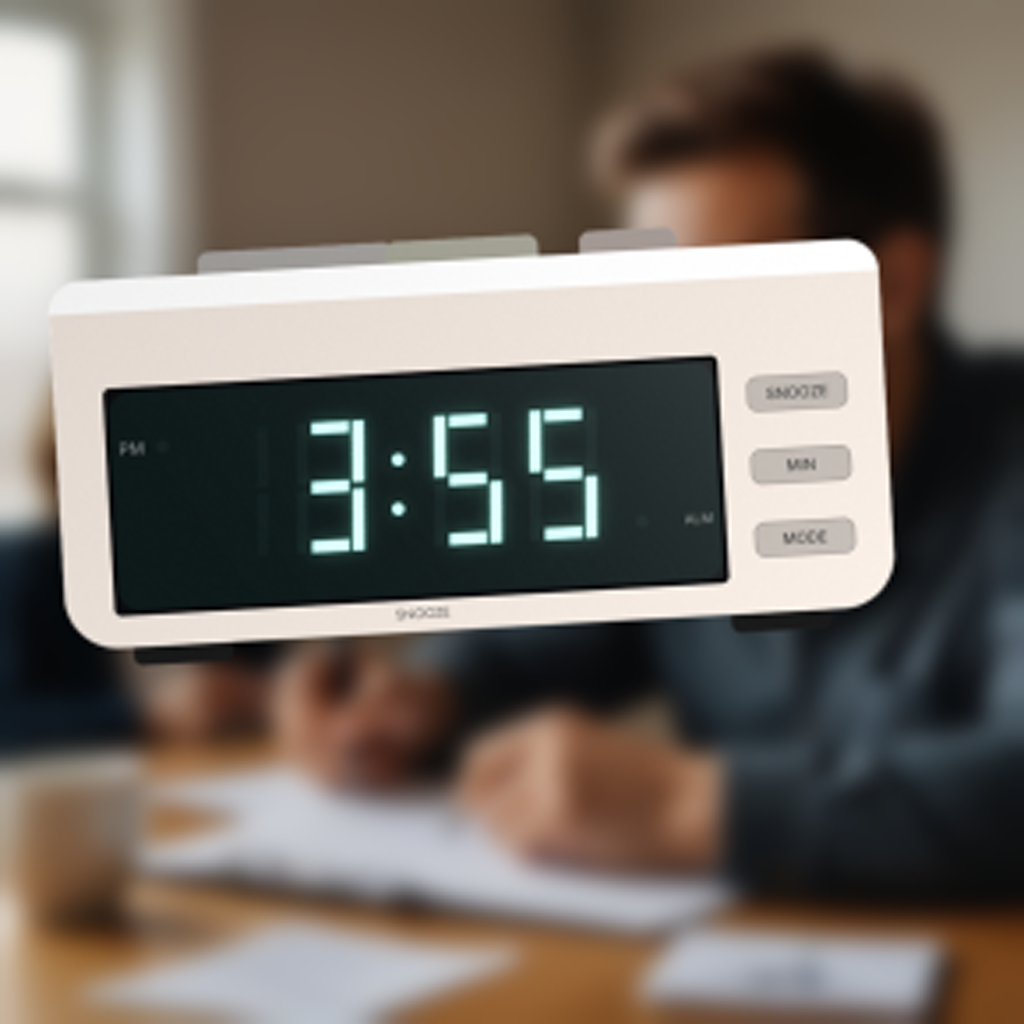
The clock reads {"hour": 3, "minute": 55}
